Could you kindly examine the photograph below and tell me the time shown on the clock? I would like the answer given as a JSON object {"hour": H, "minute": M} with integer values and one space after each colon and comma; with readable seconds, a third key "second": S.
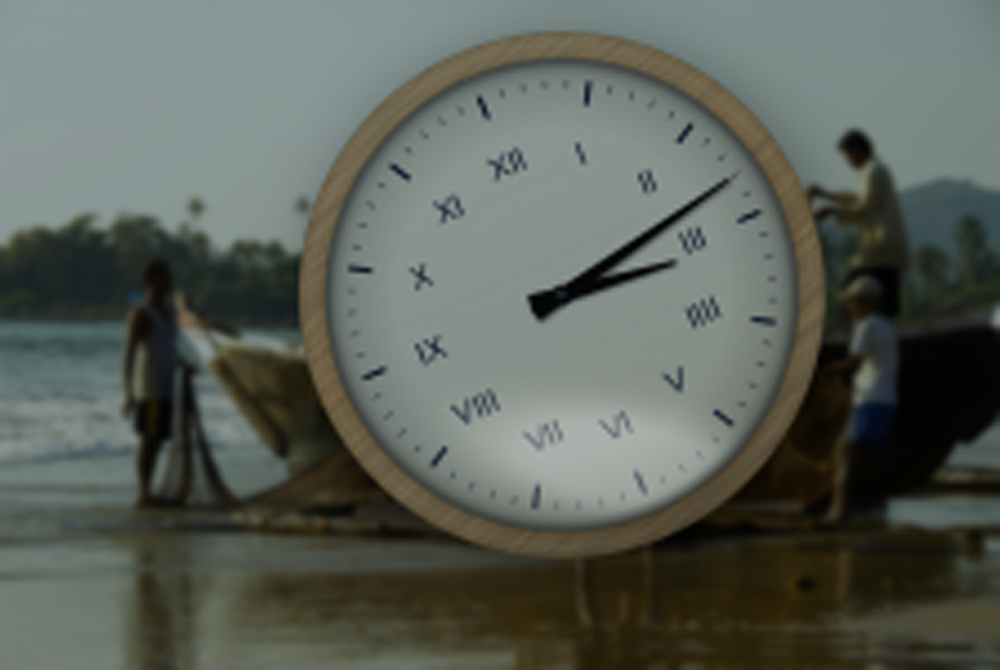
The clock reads {"hour": 3, "minute": 13}
